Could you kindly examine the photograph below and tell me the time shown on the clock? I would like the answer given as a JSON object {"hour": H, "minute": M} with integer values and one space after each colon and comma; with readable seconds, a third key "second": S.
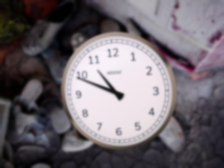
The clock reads {"hour": 10, "minute": 49}
